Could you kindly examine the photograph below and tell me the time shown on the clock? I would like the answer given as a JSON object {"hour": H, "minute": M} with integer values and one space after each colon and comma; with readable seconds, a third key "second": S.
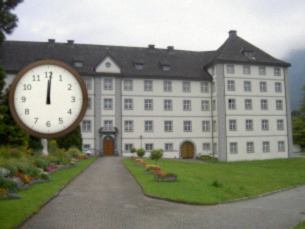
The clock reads {"hour": 12, "minute": 1}
